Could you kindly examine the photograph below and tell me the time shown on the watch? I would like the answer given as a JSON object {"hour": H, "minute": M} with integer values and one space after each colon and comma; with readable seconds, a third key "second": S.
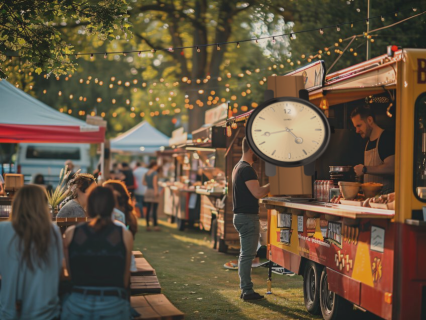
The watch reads {"hour": 4, "minute": 43}
